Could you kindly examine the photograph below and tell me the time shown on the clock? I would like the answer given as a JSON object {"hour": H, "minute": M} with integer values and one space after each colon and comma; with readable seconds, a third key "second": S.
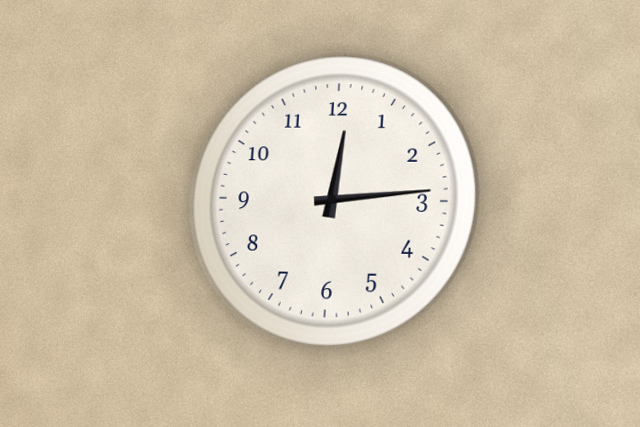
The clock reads {"hour": 12, "minute": 14}
